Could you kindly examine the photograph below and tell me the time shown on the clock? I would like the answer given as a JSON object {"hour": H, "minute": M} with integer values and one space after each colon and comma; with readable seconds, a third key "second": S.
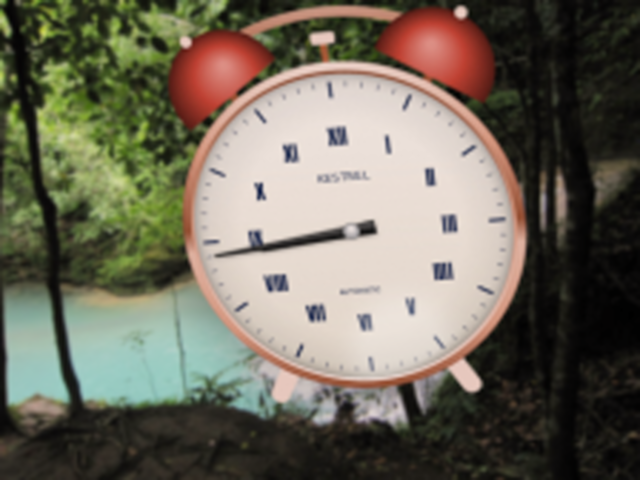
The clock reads {"hour": 8, "minute": 44}
